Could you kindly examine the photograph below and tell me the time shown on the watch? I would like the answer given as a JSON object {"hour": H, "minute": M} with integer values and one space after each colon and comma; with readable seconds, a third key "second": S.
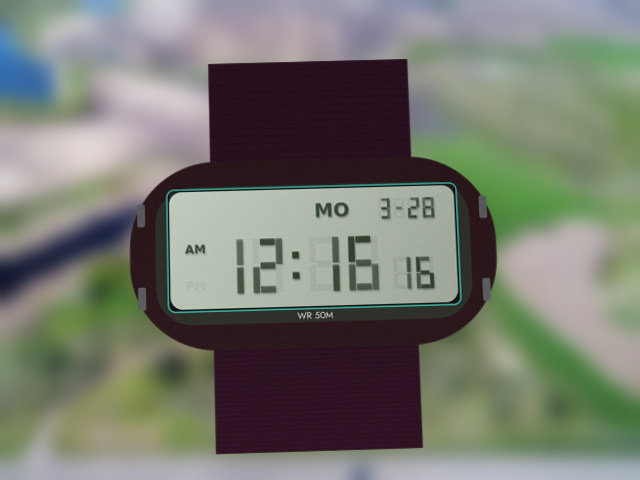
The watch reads {"hour": 12, "minute": 16, "second": 16}
